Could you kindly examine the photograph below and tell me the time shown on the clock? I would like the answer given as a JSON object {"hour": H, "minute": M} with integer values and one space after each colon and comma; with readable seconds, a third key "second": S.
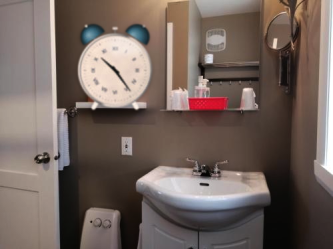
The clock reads {"hour": 10, "minute": 24}
